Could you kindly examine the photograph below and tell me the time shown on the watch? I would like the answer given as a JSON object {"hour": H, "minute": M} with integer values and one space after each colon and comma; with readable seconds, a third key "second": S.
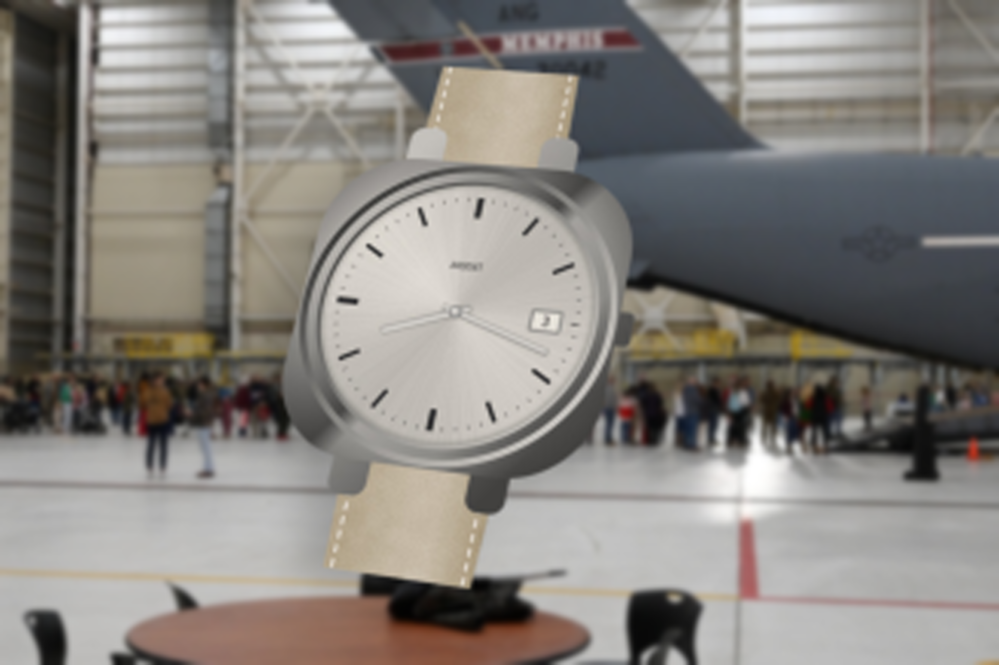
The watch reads {"hour": 8, "minute": 18}
